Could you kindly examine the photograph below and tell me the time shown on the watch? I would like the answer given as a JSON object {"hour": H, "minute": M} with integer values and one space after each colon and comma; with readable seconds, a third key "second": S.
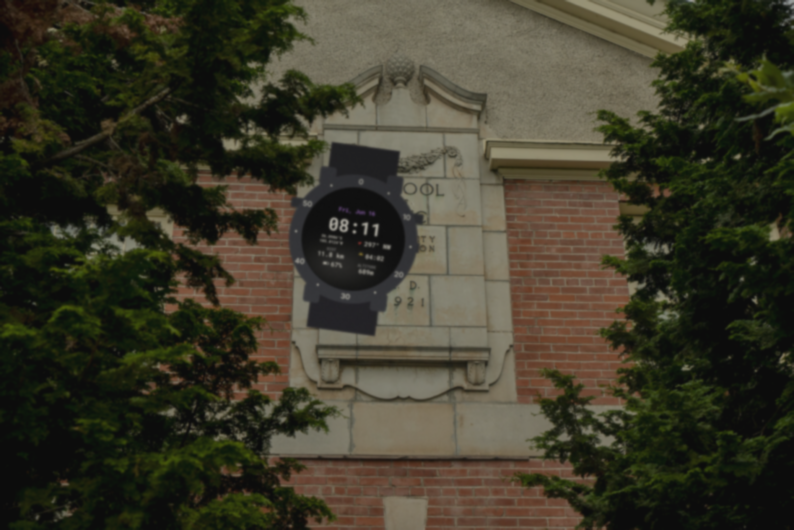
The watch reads {"hour": 8, "minute": 11}
